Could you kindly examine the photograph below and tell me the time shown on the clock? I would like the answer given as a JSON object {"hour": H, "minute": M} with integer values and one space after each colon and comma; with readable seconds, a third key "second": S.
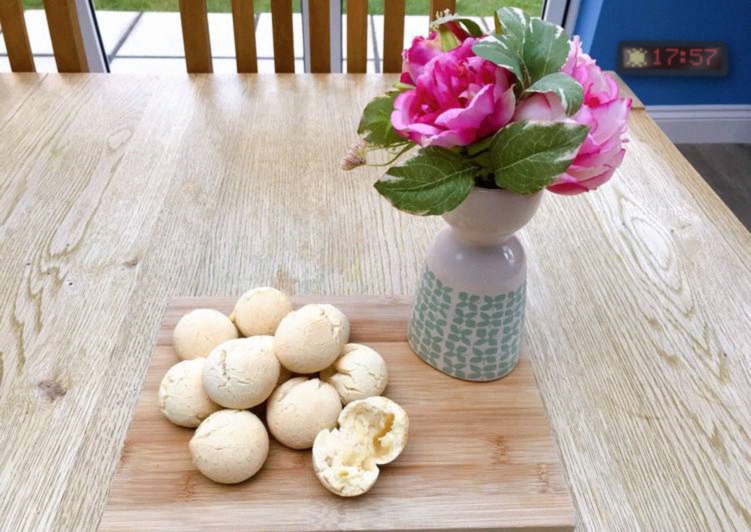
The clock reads {"hour": 17, "minute": 57}
